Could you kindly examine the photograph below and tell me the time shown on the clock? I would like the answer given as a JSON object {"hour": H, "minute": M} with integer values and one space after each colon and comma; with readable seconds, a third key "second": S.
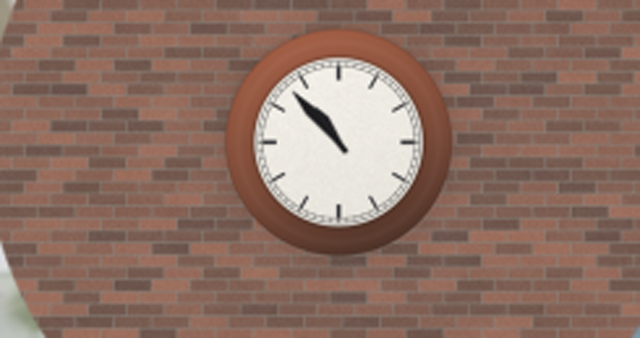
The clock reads {"hour": 10, "minute": 53}
